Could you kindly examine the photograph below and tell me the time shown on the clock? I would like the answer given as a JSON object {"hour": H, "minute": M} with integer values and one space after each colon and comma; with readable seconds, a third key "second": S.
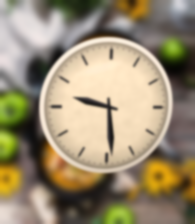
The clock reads {"hour": 9, "minute": 29}
